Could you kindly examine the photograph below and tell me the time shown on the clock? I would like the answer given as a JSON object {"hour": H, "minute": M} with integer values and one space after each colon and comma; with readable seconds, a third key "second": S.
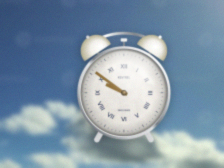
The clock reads {"hour": 9, "minute": 51}
